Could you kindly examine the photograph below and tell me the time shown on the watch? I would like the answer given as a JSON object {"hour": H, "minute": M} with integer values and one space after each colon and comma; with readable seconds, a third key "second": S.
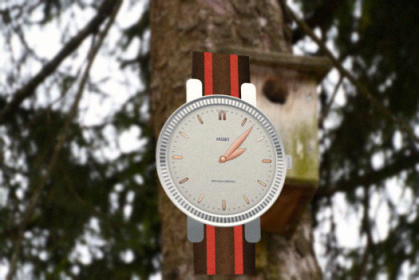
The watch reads {"hour": 2, "minute": 7}
